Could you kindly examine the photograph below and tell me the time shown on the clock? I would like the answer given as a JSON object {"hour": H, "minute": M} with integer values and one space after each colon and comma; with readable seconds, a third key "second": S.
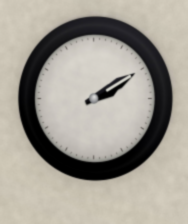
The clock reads {"hour": 2, "minute": 10}
